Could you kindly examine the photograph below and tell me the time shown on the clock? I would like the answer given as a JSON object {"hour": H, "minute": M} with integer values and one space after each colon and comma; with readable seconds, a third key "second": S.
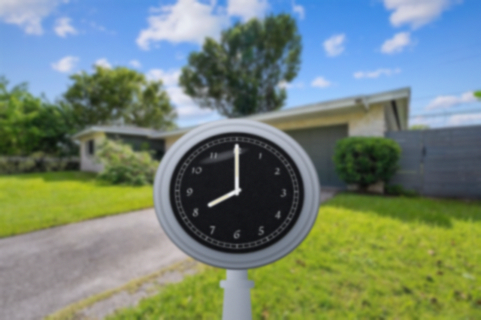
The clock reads {"hour": 8, "minute": 0}
